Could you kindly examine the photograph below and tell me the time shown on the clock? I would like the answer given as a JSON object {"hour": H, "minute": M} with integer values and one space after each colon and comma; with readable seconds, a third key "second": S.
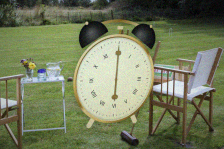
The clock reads {"hour": 6, "minute": 0}
